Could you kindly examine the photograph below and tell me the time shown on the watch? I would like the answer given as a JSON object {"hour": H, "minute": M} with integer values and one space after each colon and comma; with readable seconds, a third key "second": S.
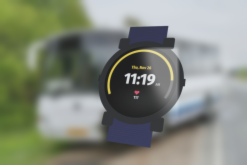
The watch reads {"hour": 11, "minute": 19}
